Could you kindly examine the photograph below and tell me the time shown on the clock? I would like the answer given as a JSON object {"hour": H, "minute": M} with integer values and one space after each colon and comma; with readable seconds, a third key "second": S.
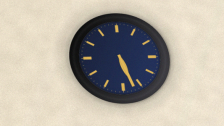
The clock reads {"hour": 5, "minute": 27}
